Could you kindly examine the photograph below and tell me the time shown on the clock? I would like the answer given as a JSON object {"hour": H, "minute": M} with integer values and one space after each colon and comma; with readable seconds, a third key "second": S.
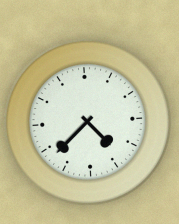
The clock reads {"hour": 4, "minute": 38}
